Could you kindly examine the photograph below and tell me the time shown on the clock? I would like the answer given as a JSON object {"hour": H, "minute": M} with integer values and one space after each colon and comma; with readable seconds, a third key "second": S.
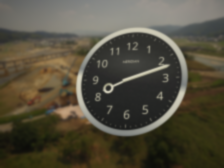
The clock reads {"hour": 8, "minute": 12}
